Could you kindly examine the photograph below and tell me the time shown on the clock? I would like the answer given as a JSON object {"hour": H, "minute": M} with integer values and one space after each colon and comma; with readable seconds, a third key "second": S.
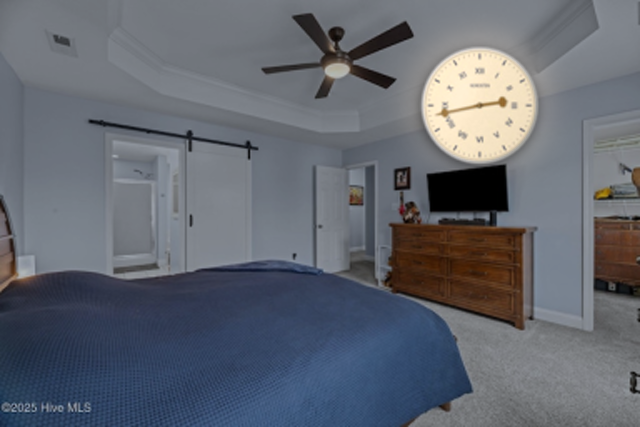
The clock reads {"hour": 2, "minute": 43}
